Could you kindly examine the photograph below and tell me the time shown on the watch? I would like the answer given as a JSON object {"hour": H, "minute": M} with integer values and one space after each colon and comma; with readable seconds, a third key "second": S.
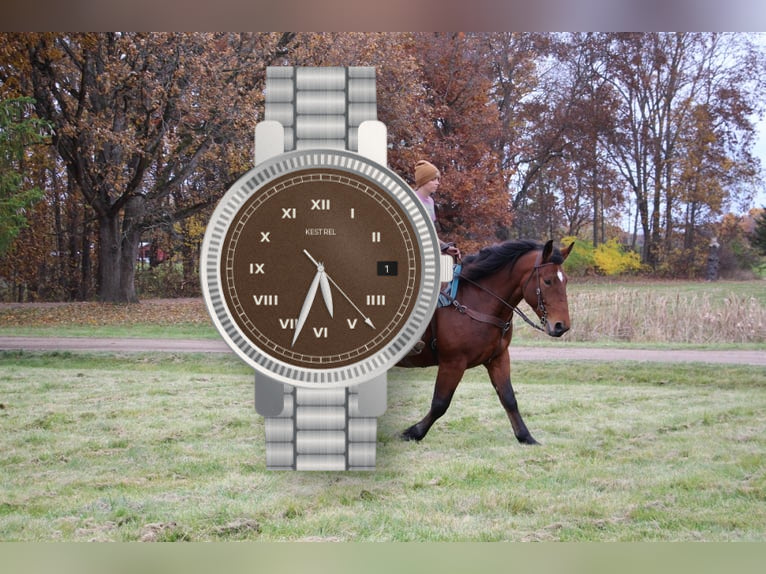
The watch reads {"hour": 5, "minute": 33, "second": 23}
